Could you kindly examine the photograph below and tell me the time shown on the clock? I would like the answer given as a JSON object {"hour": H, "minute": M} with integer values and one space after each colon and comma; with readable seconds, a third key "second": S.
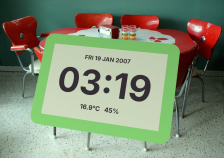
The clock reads {"hour": 3, "minute": 19}
